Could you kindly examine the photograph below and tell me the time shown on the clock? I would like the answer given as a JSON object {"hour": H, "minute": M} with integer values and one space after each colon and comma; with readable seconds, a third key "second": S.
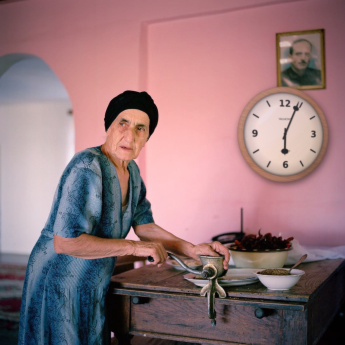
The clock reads {"hour": 6, "minute": 4}
